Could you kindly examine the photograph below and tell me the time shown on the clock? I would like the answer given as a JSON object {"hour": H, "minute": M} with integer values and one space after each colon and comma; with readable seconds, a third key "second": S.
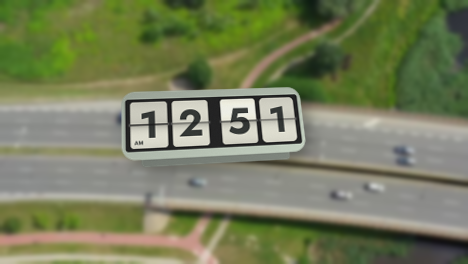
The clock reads {"hour": 12, "minute": 51}
